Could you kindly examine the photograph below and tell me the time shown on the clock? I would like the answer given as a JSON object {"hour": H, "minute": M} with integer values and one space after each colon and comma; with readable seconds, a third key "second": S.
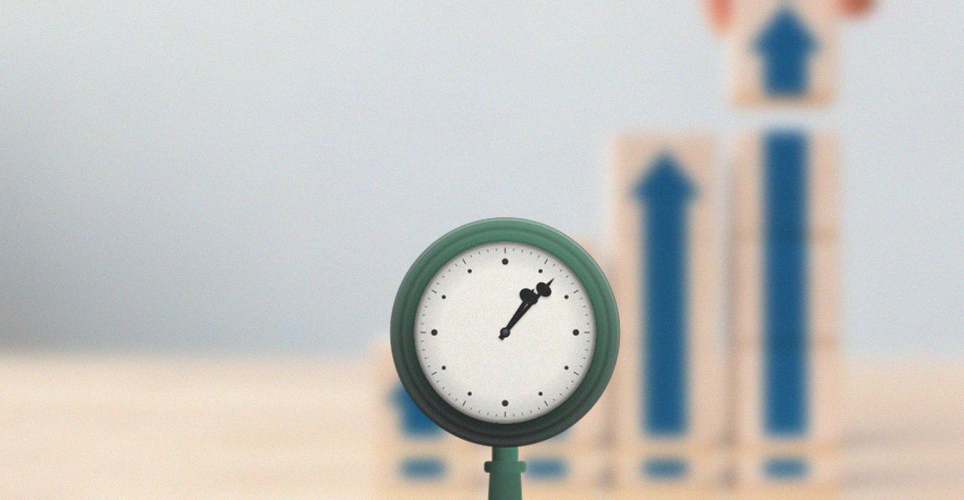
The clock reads {"hour": 1, "minute": 7}
